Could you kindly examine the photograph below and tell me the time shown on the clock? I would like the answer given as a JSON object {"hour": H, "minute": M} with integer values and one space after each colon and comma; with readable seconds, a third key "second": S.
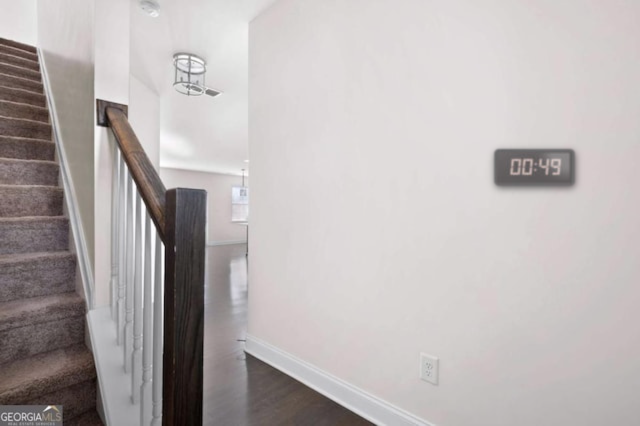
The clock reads {"hour": 0, "minute": 49}
